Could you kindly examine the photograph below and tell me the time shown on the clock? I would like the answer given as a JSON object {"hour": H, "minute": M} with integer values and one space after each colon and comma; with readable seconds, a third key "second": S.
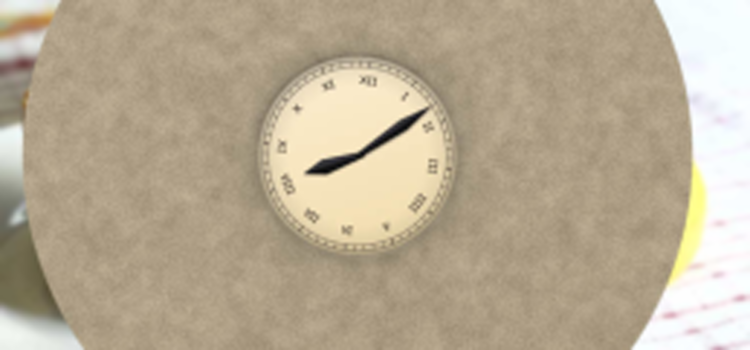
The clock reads {"hour": 8, "minute": 8}
